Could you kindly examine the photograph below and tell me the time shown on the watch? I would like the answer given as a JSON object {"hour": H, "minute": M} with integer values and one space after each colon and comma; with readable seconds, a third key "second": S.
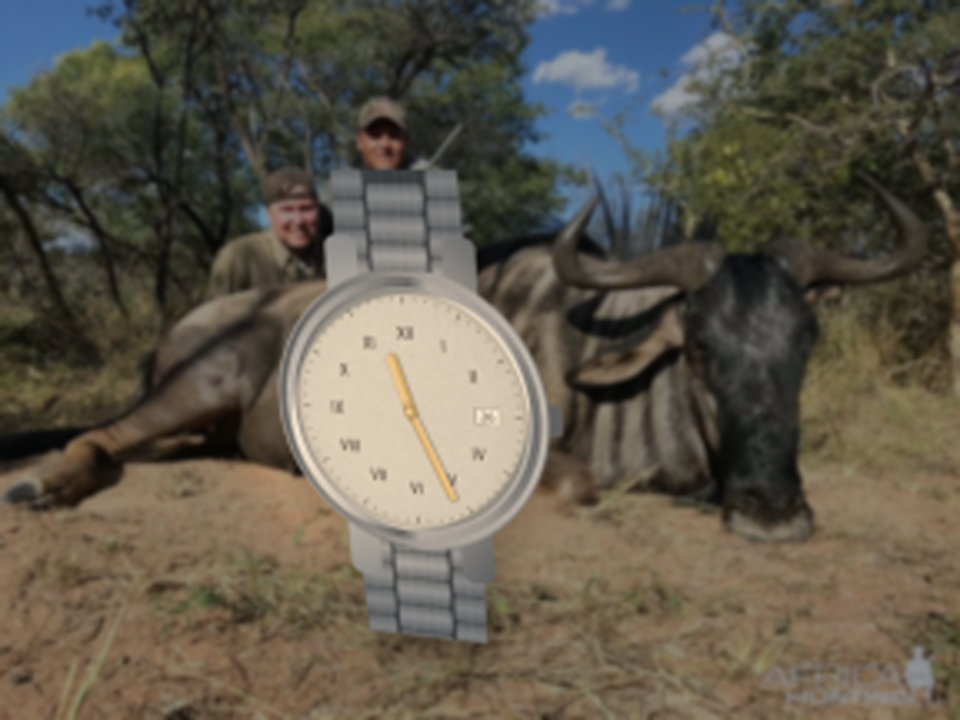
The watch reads {"hour": 11, "minute": 26}
